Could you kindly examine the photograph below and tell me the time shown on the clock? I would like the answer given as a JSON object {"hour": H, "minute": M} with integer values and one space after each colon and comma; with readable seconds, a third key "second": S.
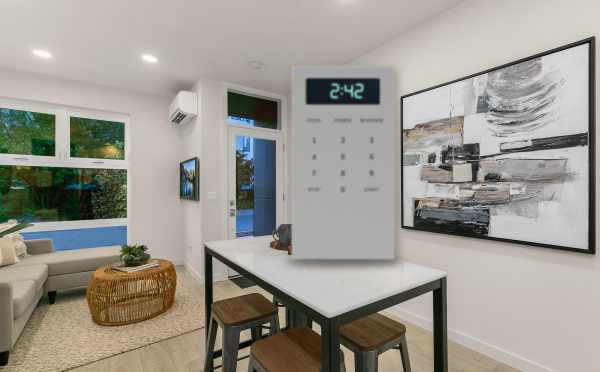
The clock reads {"hour": 2, "minute": 42}
